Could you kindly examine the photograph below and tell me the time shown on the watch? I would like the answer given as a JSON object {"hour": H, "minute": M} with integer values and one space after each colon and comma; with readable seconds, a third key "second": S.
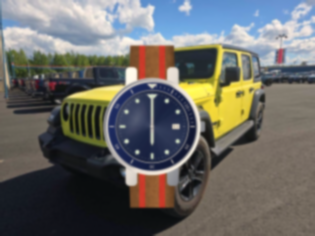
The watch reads {"hour": 6, "minute": 0}
